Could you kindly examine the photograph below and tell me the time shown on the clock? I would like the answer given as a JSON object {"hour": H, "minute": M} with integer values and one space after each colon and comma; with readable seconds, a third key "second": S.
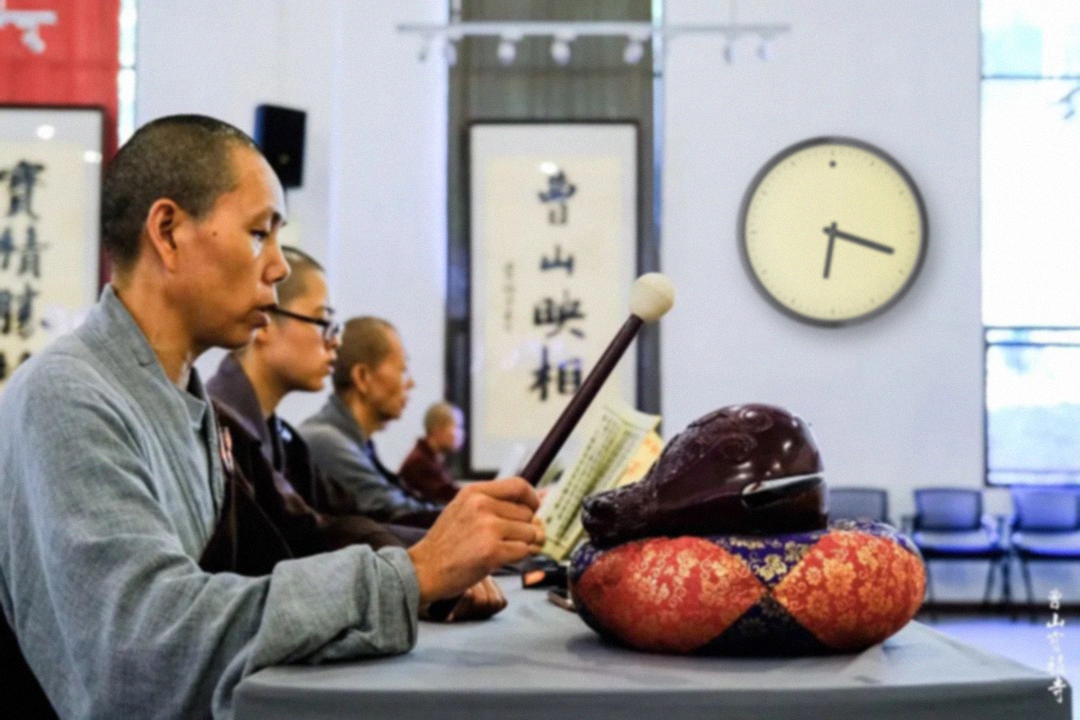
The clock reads {"hour": 6, "minute": 18}
